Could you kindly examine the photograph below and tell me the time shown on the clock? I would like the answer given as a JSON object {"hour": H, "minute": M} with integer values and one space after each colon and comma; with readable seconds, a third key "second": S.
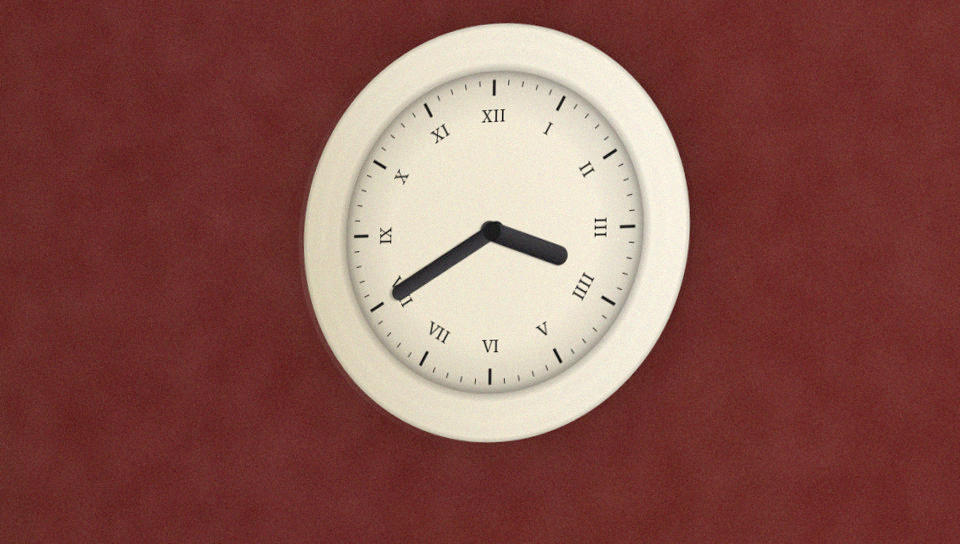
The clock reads {"hour": 3, "minute": 40}
